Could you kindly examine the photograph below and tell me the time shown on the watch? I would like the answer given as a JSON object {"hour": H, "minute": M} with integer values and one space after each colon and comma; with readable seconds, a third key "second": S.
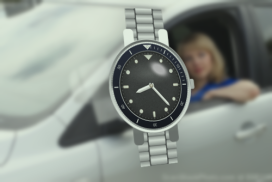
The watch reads {"hour": 8, "minute": 23}
